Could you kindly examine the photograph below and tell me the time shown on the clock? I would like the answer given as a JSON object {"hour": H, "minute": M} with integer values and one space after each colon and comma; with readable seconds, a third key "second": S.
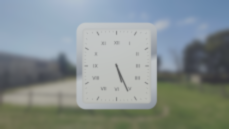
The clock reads {"hour": 5, "minute": 26}
